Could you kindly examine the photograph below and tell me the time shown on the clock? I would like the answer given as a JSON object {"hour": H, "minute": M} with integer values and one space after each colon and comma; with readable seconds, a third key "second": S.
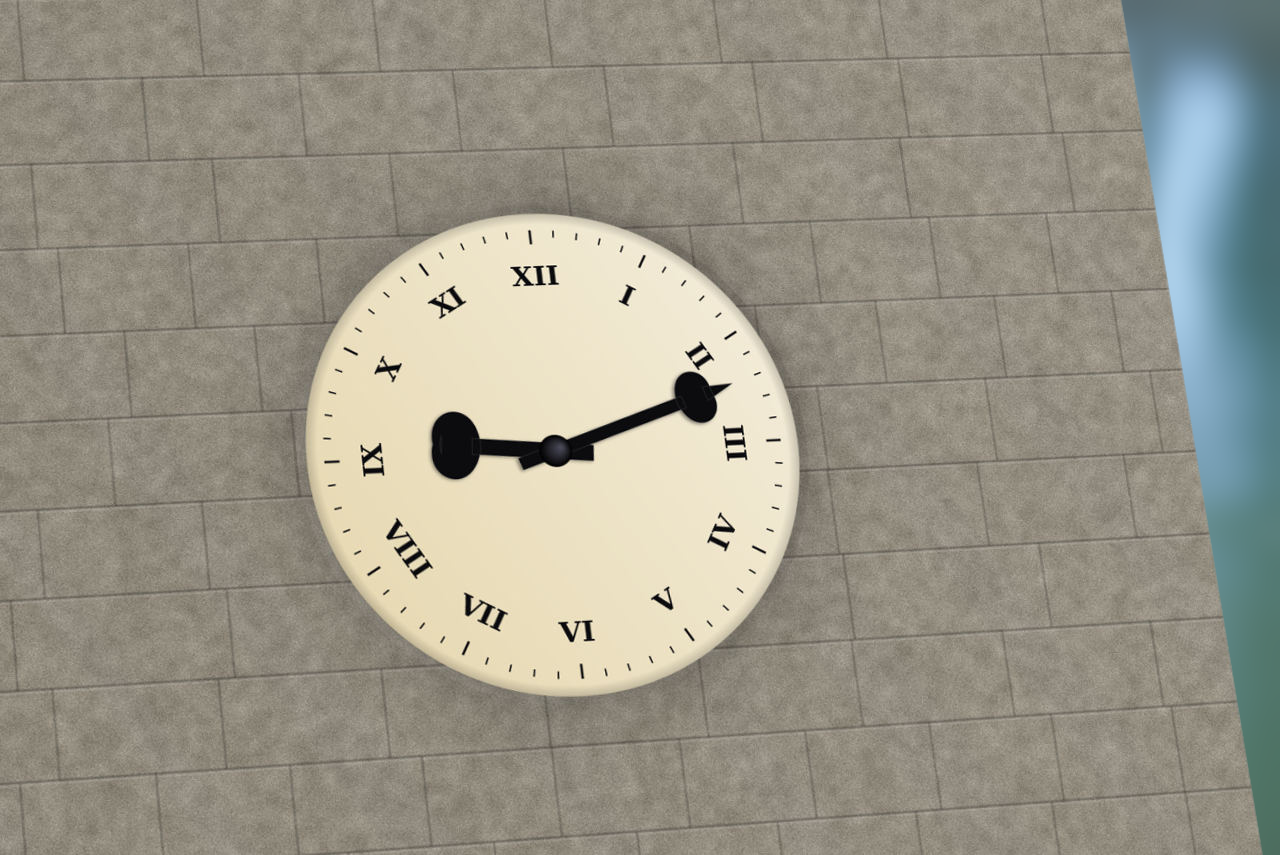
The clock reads {"hour": 9, "minute": 12}
